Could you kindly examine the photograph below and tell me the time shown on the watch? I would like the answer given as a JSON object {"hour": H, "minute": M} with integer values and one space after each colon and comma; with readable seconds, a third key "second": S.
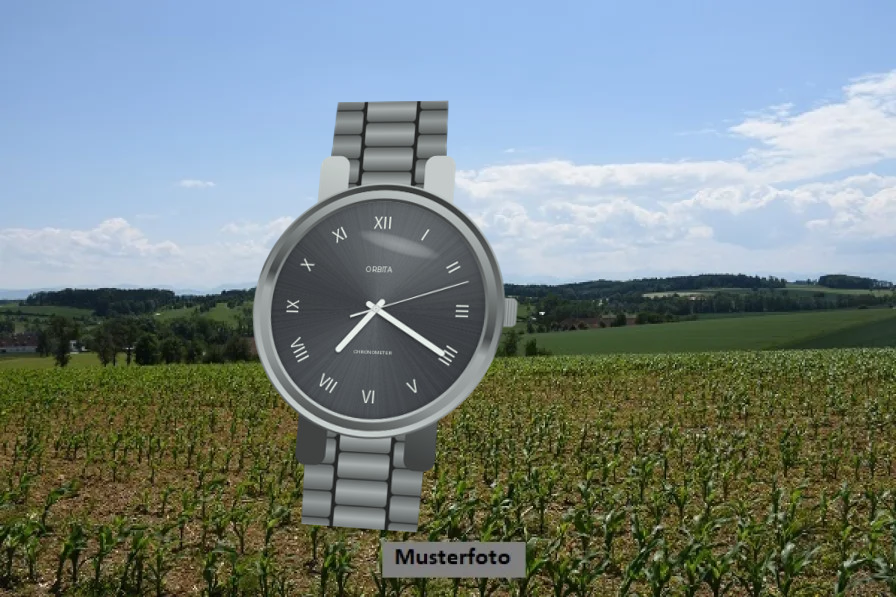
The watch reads {"hour": 7, "minute": 20, "second": 12}
